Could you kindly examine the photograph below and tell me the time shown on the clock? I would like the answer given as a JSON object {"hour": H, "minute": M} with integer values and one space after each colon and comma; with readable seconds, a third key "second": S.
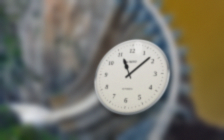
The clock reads {"hour": 11, "minute": 8}
